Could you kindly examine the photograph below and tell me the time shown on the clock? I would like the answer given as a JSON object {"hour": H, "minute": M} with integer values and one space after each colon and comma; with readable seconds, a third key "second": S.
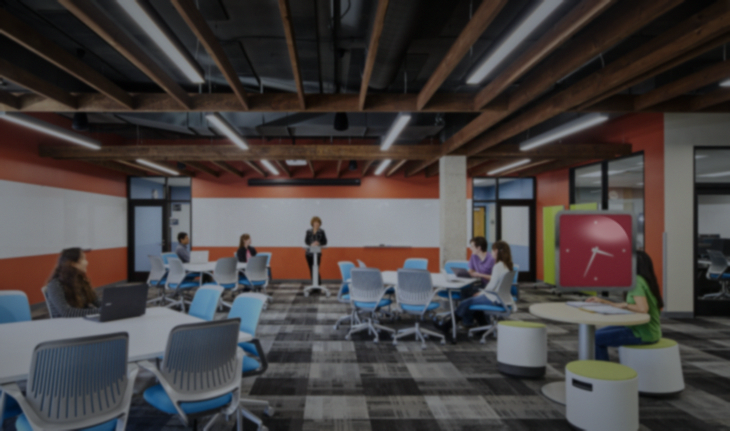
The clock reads {"hour": 3, "minute": 34}
